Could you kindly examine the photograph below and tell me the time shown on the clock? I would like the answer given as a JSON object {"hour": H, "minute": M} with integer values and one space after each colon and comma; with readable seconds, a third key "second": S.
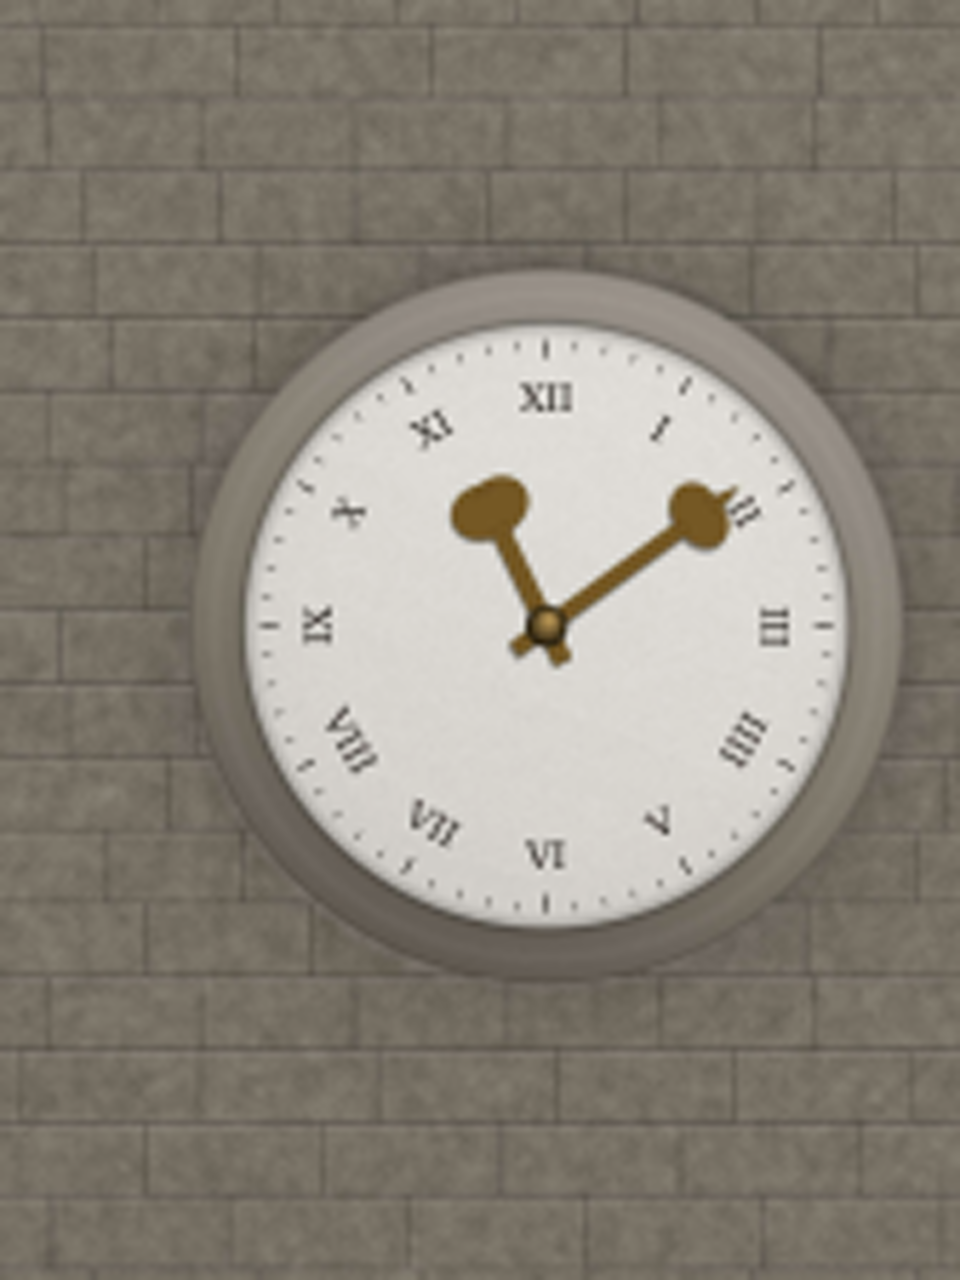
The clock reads {"hour": 11, "minute": 9}
